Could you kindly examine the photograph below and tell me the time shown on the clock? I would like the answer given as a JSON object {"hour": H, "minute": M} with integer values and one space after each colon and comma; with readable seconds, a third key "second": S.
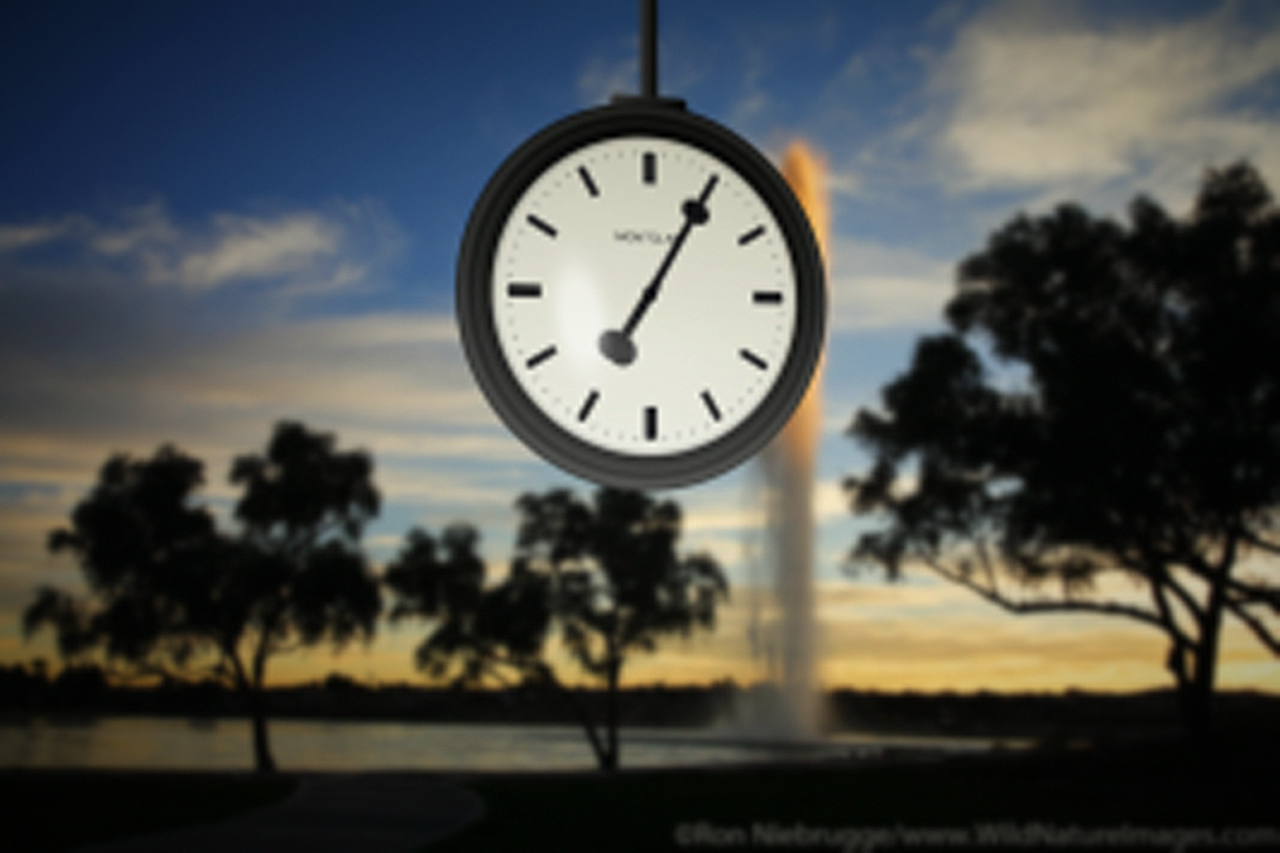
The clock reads {"hour": 7, "minute": 5}
